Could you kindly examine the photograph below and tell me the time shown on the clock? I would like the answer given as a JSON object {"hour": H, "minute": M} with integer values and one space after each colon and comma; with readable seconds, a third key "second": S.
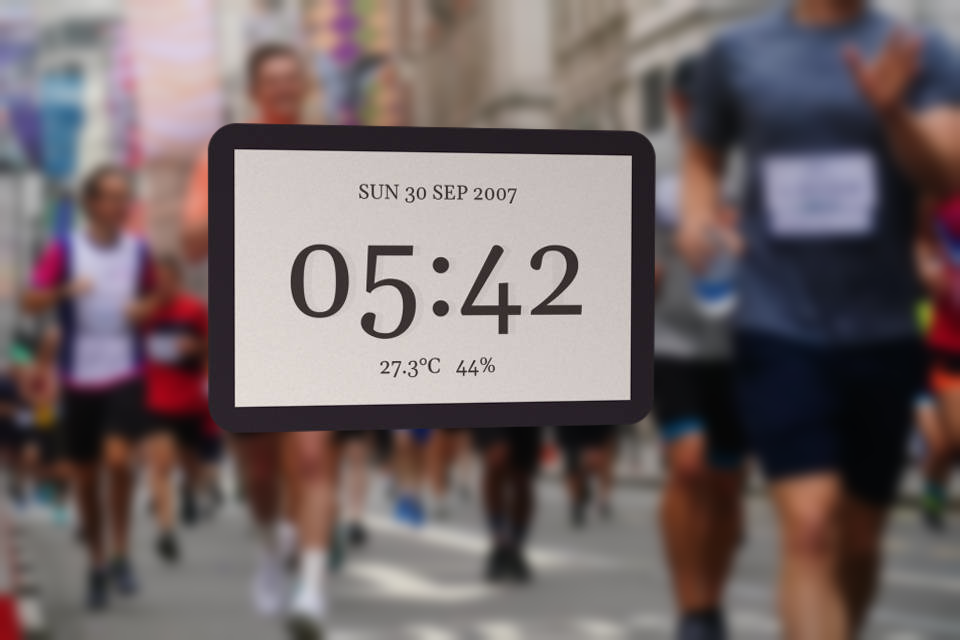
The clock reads {"hour": 5, "minute": 42}
